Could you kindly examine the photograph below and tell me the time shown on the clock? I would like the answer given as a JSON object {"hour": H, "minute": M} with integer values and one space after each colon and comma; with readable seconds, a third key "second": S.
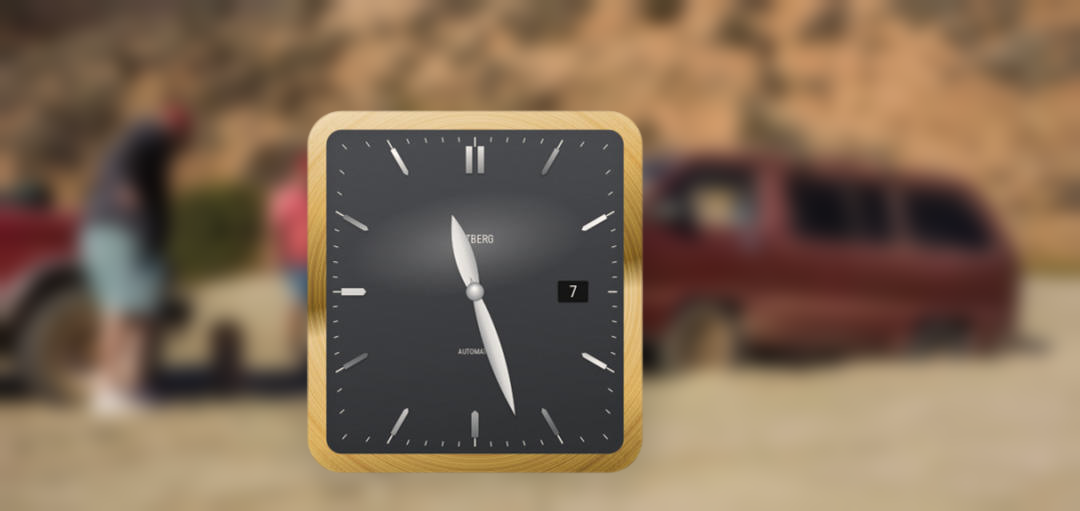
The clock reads {"hour": 11, "minute": 27}
